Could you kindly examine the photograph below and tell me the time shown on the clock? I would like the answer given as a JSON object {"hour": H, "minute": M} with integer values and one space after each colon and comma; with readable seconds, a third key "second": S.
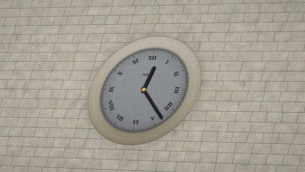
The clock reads {"hour": 12, "minute": 23}
